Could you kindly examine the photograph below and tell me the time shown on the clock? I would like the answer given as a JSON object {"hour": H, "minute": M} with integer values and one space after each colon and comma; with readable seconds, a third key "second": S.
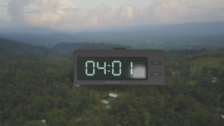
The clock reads {"hour": 4, "minute": 1}
